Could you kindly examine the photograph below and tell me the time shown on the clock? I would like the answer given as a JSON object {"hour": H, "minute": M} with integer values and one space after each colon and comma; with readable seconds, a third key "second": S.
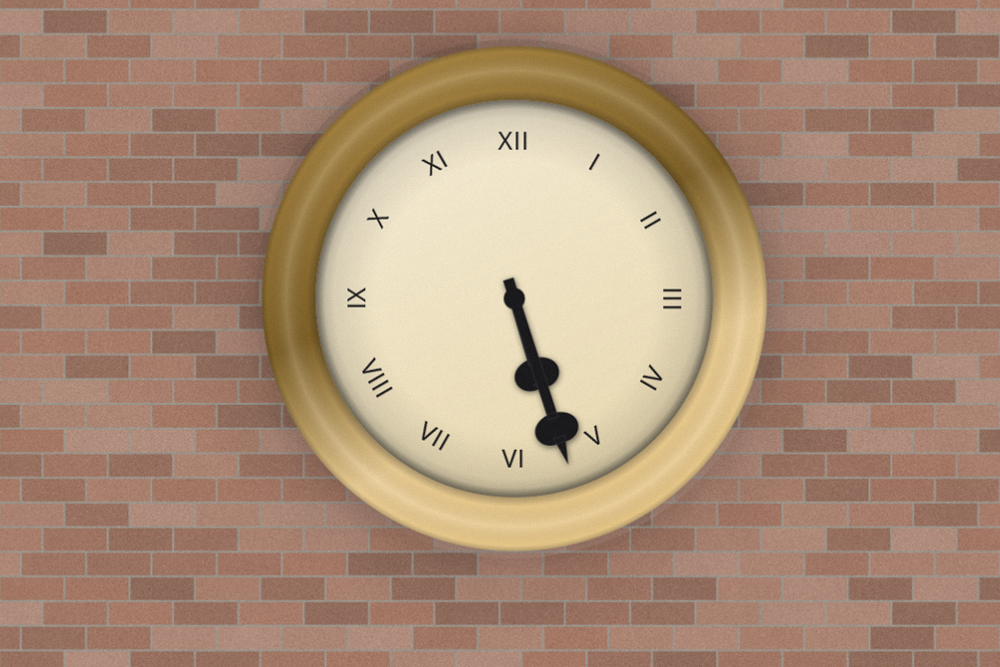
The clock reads {"hour": 5, "minute": 27}
